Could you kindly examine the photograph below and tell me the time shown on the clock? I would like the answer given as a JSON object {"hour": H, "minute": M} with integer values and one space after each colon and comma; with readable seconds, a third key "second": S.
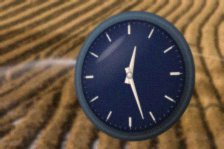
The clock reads {"hour": 12, "minute": 27}
